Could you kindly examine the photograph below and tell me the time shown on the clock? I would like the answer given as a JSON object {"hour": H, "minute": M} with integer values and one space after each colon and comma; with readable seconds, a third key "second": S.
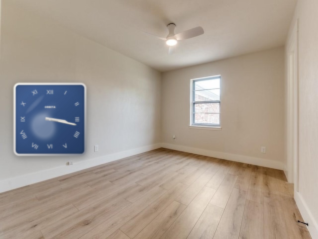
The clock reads {"hour": 3, "minute": 17}
